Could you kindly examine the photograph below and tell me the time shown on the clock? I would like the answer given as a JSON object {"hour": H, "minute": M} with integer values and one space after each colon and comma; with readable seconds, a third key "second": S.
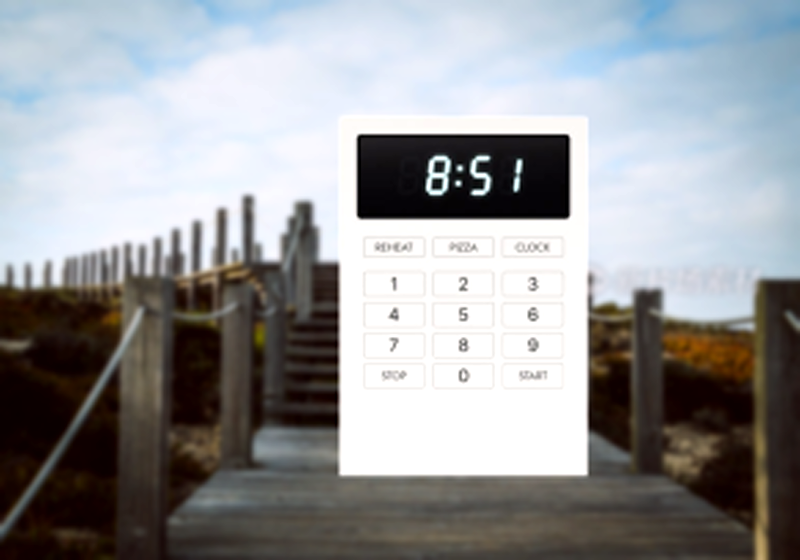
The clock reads {"hour": 8, "minute": 51}
